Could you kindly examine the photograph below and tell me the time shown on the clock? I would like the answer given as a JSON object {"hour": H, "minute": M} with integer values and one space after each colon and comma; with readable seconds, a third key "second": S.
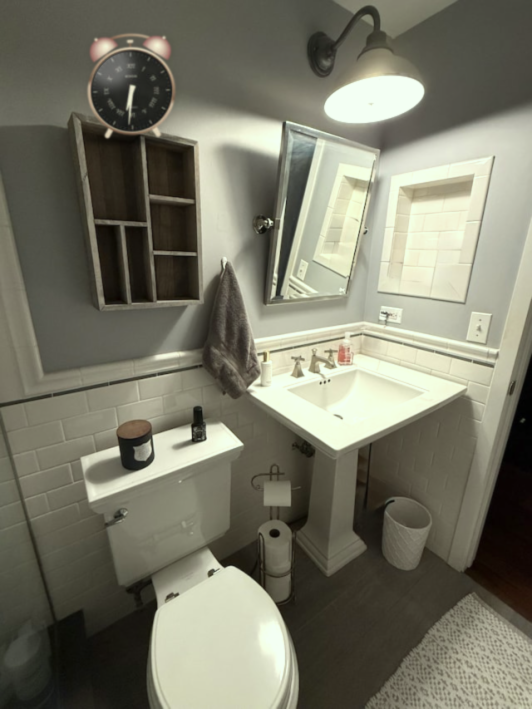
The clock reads {"hour": 6, "minute": 31}
